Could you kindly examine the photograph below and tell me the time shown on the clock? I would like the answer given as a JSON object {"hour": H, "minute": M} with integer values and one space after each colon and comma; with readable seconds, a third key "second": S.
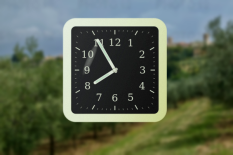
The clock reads {"hour": 7, "minute": 55}
